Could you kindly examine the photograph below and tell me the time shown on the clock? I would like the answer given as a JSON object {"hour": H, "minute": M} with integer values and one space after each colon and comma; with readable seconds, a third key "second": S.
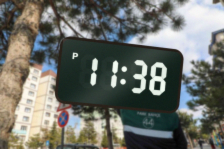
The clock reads {"hour": 11, "minute": 38}
